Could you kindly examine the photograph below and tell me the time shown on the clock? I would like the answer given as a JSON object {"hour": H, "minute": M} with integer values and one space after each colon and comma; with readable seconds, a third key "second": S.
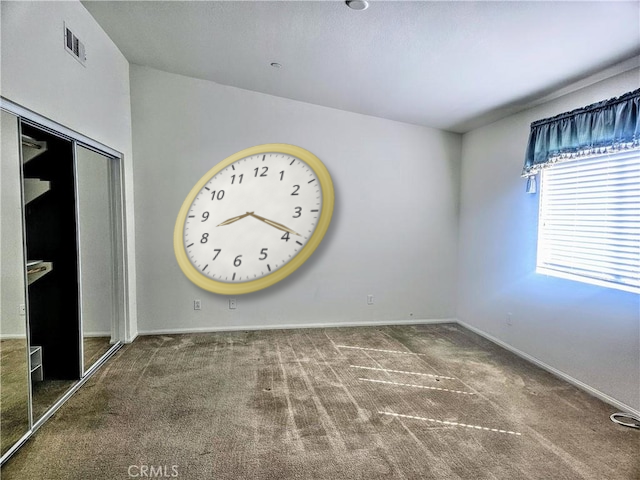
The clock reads {"hour": 8, "minute": 19}
